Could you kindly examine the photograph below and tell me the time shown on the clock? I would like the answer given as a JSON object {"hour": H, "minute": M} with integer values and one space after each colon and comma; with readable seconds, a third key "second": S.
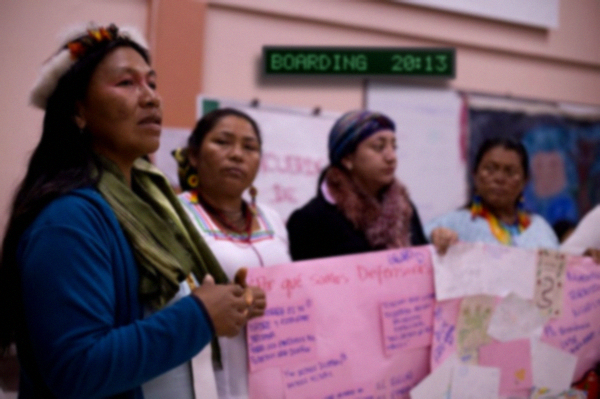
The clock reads {"hour": 20, "minute": 13}
